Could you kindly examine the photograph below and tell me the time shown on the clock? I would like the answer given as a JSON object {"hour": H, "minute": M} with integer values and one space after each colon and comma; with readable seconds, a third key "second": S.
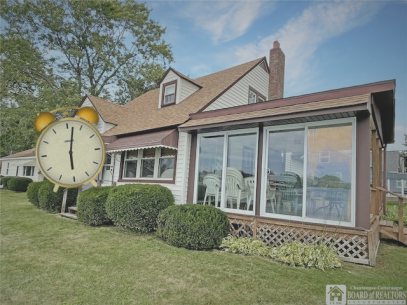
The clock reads {"hour": 6, "minute": 2}
